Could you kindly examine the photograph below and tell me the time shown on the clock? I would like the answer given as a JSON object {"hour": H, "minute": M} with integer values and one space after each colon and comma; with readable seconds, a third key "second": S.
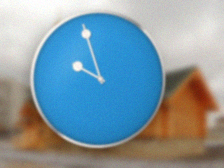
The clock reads {"hour": 9, "minute": 57}
